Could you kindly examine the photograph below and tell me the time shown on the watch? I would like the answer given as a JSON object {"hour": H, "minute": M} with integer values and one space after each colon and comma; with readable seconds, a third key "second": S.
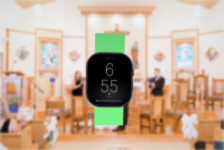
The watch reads {"hour": 6, "minute": 55}
